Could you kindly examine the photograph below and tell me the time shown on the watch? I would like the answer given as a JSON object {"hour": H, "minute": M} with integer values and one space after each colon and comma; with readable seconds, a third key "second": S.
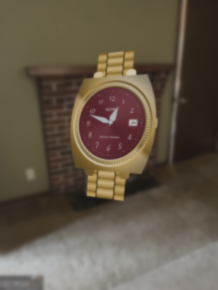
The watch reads {"hour": 12, "minute": 48}
